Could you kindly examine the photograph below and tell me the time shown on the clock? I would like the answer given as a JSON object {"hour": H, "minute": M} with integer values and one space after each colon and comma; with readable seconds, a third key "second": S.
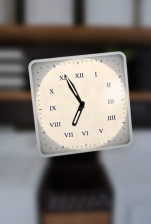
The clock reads {"hour": 6, "minute": 56}
